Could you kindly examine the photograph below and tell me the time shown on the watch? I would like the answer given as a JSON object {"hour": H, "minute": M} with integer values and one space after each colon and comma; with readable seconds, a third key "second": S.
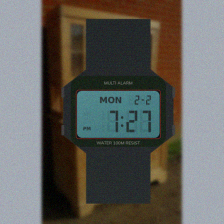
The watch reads {"hour": 7, "minute": 27}
